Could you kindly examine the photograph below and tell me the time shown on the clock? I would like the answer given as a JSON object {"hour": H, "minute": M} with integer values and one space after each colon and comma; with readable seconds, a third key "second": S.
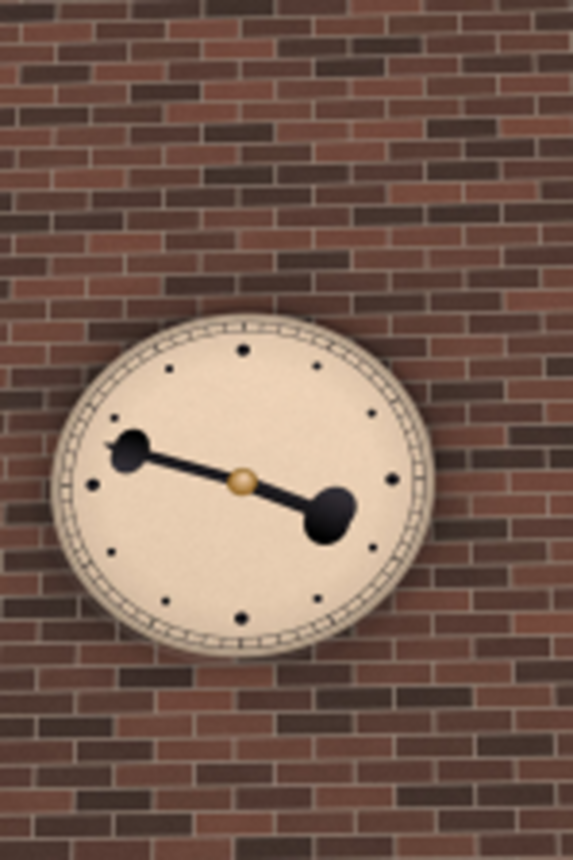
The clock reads {"hour": 3, "minute": 48}
